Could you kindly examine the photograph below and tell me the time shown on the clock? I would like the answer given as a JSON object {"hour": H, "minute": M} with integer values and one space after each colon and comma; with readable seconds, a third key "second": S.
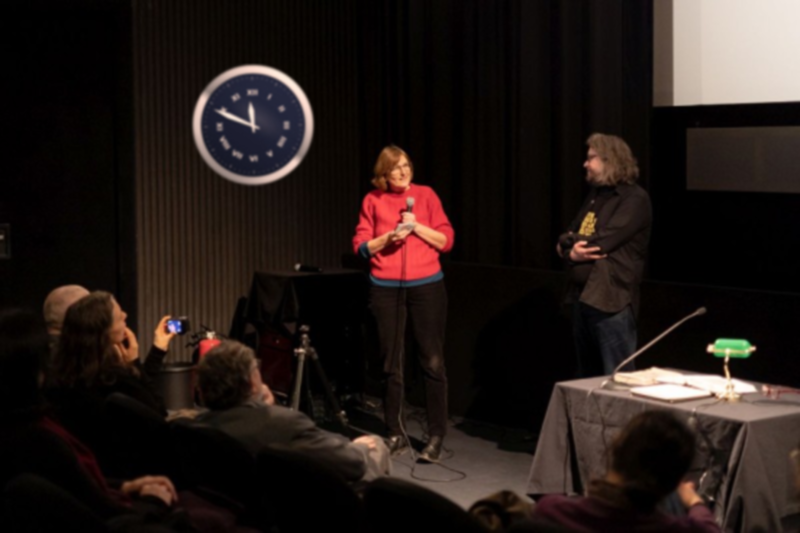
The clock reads {"hour": 11, "minute": 49}
